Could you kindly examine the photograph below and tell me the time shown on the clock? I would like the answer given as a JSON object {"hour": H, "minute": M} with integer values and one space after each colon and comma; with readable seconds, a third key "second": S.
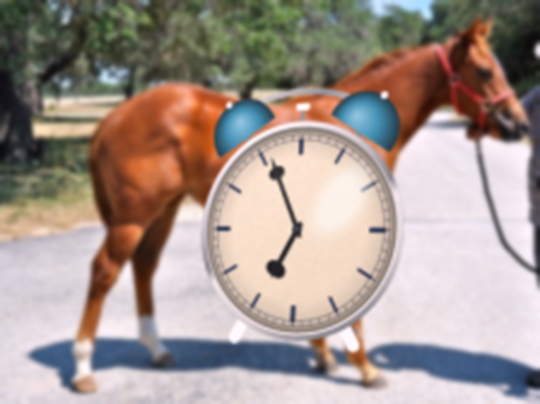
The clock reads {"hour": 6, "minute": 56}
